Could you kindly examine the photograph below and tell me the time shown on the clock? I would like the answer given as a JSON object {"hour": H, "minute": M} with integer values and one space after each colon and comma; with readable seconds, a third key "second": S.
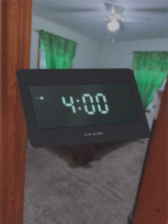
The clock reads {"hour": 4, "minute": 0}
